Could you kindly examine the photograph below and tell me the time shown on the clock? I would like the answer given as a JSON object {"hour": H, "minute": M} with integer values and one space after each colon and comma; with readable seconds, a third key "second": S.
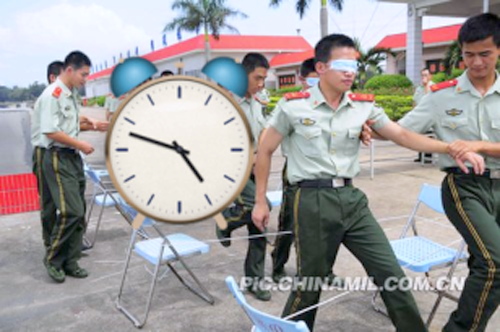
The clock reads {"hour": 4, "minute": 48}
